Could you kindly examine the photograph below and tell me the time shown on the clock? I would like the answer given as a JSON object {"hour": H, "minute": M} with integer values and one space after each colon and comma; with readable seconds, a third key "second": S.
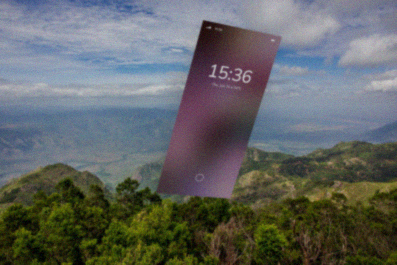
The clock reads {"hour": 15, "minute": 36}
